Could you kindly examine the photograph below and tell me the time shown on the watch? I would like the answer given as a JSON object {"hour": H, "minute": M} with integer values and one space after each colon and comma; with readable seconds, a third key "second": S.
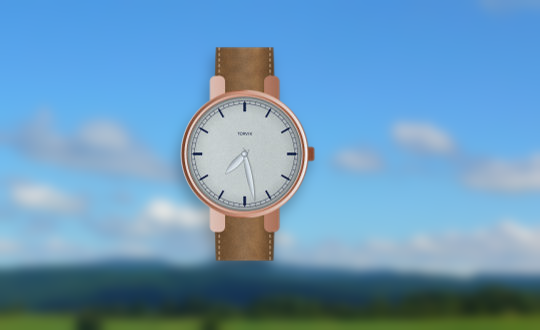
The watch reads {"hour": 7, "minute": 28}
